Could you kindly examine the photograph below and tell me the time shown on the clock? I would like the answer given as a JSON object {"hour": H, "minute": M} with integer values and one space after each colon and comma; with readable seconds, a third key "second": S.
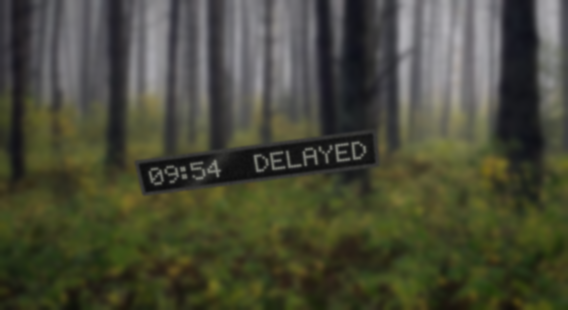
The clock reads {"hour": 9, "minute": 54}
